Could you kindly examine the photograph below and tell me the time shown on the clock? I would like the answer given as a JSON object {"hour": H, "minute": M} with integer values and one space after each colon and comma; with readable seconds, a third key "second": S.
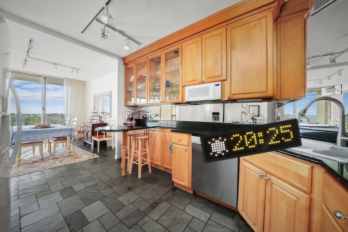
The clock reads {"hour": 20, "minute": 25}
